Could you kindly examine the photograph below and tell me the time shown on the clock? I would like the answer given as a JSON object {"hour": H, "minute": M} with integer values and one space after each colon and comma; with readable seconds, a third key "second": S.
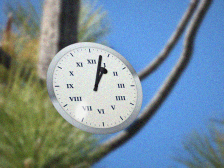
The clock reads {"hour": 1, "minute": 3}
